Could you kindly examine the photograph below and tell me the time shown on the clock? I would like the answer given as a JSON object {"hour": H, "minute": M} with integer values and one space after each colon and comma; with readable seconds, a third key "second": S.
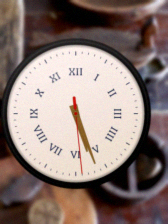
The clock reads {"hour": 5, "minute": 26, "second": 29}
